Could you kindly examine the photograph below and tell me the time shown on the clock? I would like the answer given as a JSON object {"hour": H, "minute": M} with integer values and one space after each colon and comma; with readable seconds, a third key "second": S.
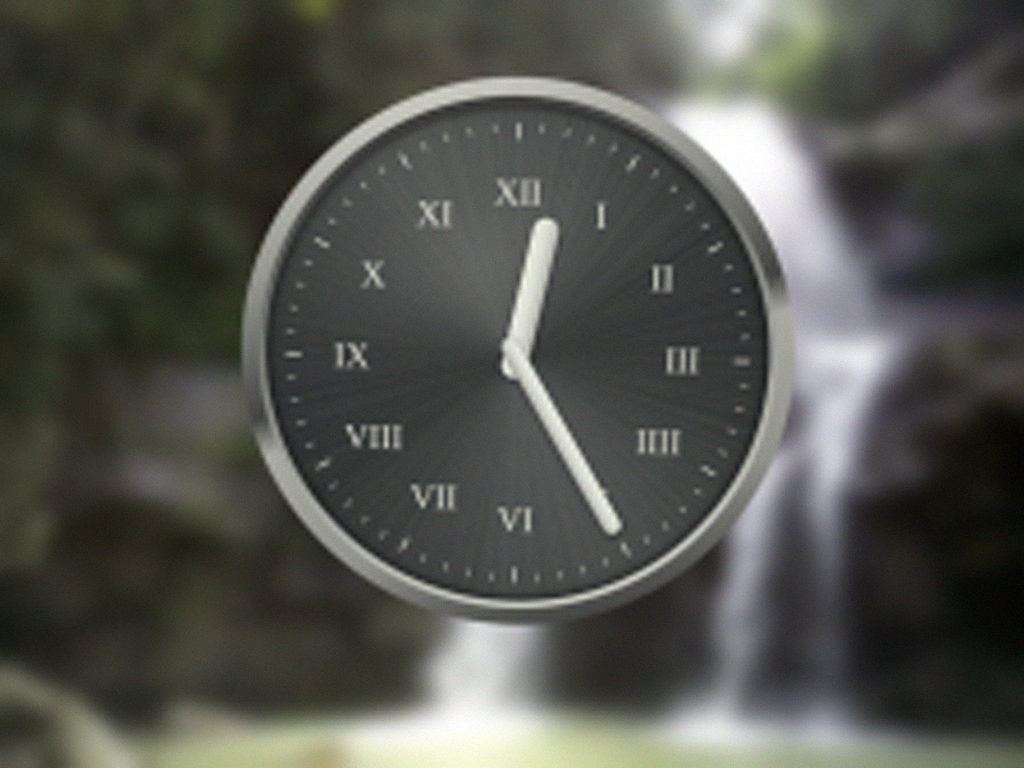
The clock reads {"hour": 12, "minute": 25}
